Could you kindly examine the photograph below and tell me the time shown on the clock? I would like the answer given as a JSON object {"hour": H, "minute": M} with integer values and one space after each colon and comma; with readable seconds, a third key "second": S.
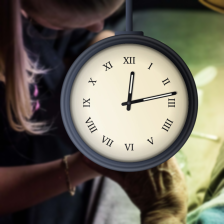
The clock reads {"hour": 12, "minute": 13}
